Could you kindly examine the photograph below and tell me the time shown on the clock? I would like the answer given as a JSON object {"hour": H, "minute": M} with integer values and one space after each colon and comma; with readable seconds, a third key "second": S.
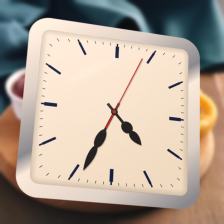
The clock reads {"hour": 4, "minute": 34, "second": 4}
